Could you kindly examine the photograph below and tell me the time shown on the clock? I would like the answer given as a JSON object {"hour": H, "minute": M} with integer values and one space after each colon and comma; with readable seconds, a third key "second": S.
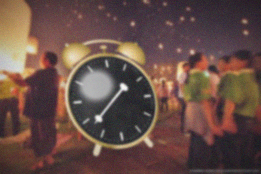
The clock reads {"hour": 1, "minute": 38}
